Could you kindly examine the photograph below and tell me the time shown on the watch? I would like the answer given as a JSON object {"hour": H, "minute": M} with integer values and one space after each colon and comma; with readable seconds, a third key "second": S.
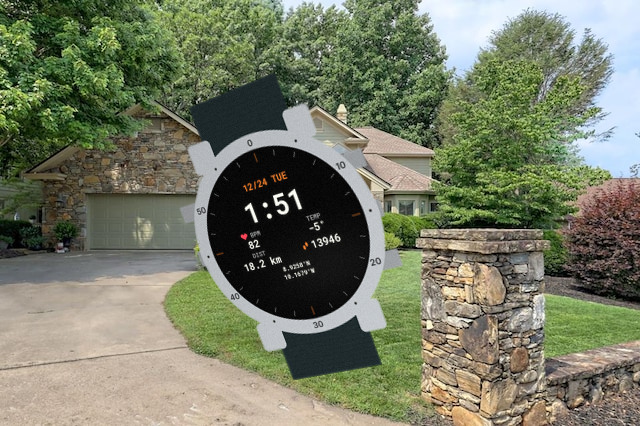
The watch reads {"hour": 1, "minute": 51}
